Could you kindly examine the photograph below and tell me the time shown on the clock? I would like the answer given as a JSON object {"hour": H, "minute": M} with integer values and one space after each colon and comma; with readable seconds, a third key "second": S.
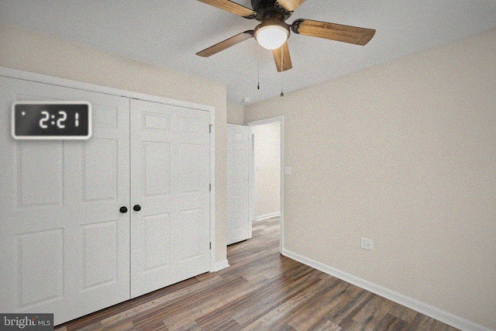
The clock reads {"hour": 2, "minute": 21}
